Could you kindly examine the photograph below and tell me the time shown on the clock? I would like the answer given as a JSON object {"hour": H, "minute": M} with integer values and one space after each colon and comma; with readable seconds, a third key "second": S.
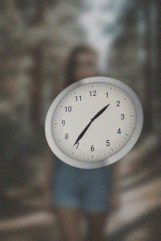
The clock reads {"hour": 1, "minute": 36}
